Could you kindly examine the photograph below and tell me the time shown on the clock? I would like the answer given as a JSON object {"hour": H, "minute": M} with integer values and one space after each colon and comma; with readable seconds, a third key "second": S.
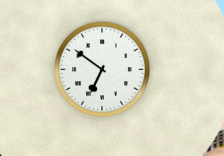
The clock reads {"hour": 6, "minute": 51}
